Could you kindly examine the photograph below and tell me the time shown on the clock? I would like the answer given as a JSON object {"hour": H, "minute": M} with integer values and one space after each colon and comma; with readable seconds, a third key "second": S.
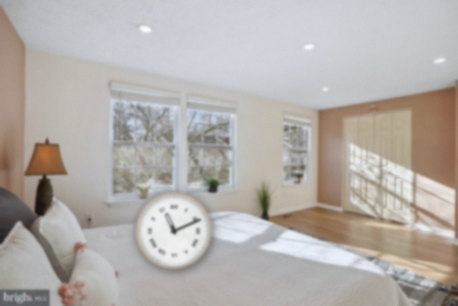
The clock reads {"hour": 11, "minute": 11}
